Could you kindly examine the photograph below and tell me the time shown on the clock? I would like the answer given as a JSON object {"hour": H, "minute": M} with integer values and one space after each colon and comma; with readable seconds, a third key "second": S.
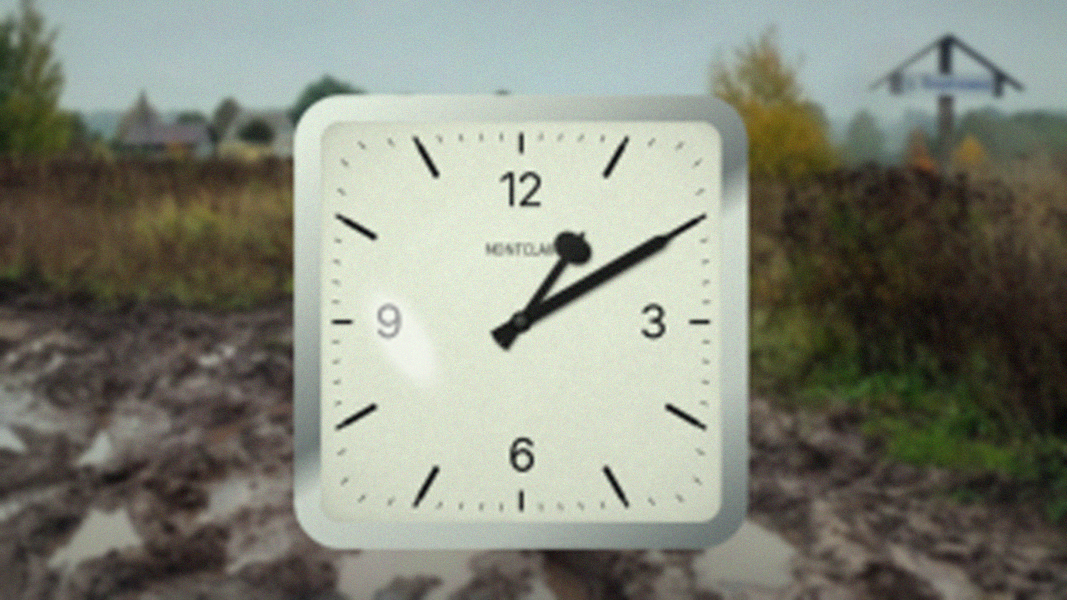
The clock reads {"hour": 1, "minute": 10}
